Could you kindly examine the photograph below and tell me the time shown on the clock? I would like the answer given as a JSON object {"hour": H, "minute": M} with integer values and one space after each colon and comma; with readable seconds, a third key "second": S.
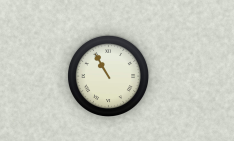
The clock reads {"hour": 10, "minute": 55}
